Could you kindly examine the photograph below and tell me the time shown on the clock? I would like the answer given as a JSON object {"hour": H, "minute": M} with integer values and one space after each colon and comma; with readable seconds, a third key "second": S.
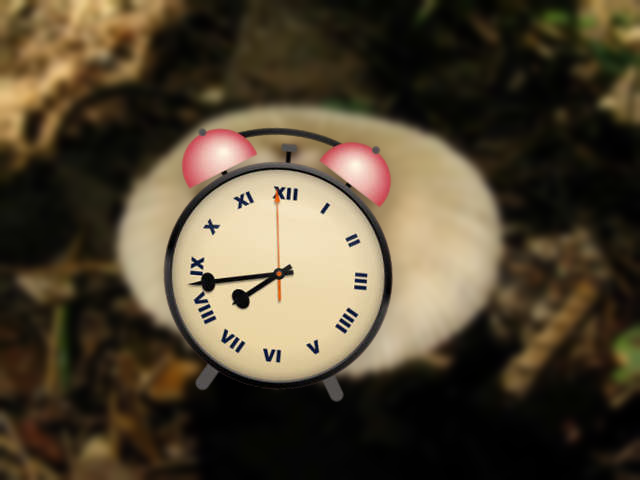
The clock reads {"hour": 7, "minute": 42, "second": 59}
